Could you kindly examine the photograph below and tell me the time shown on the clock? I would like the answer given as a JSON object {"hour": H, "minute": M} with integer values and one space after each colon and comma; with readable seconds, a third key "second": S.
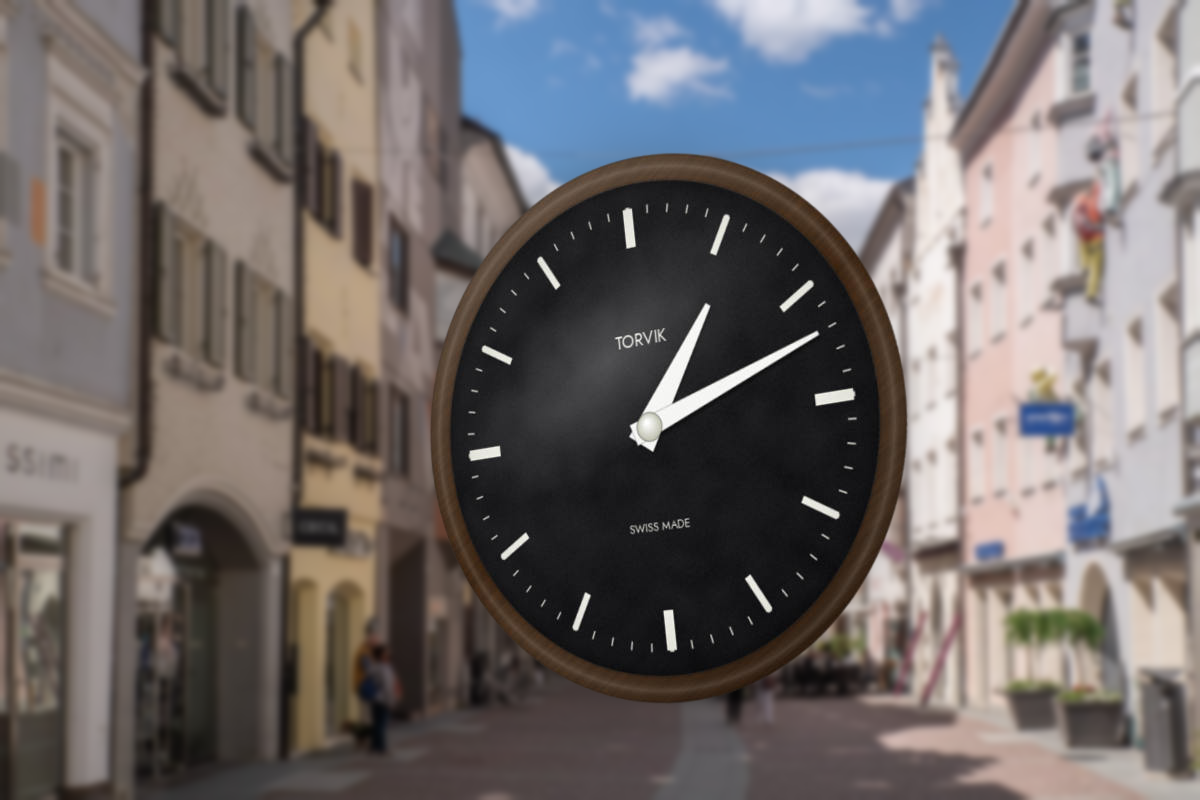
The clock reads {"hour": 1, "minute": 12}
